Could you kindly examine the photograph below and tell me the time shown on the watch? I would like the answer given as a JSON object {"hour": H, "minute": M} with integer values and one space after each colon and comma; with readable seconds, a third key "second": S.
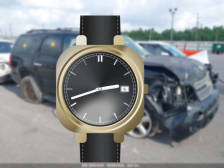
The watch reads {"hour": 2, "minute": 42}
